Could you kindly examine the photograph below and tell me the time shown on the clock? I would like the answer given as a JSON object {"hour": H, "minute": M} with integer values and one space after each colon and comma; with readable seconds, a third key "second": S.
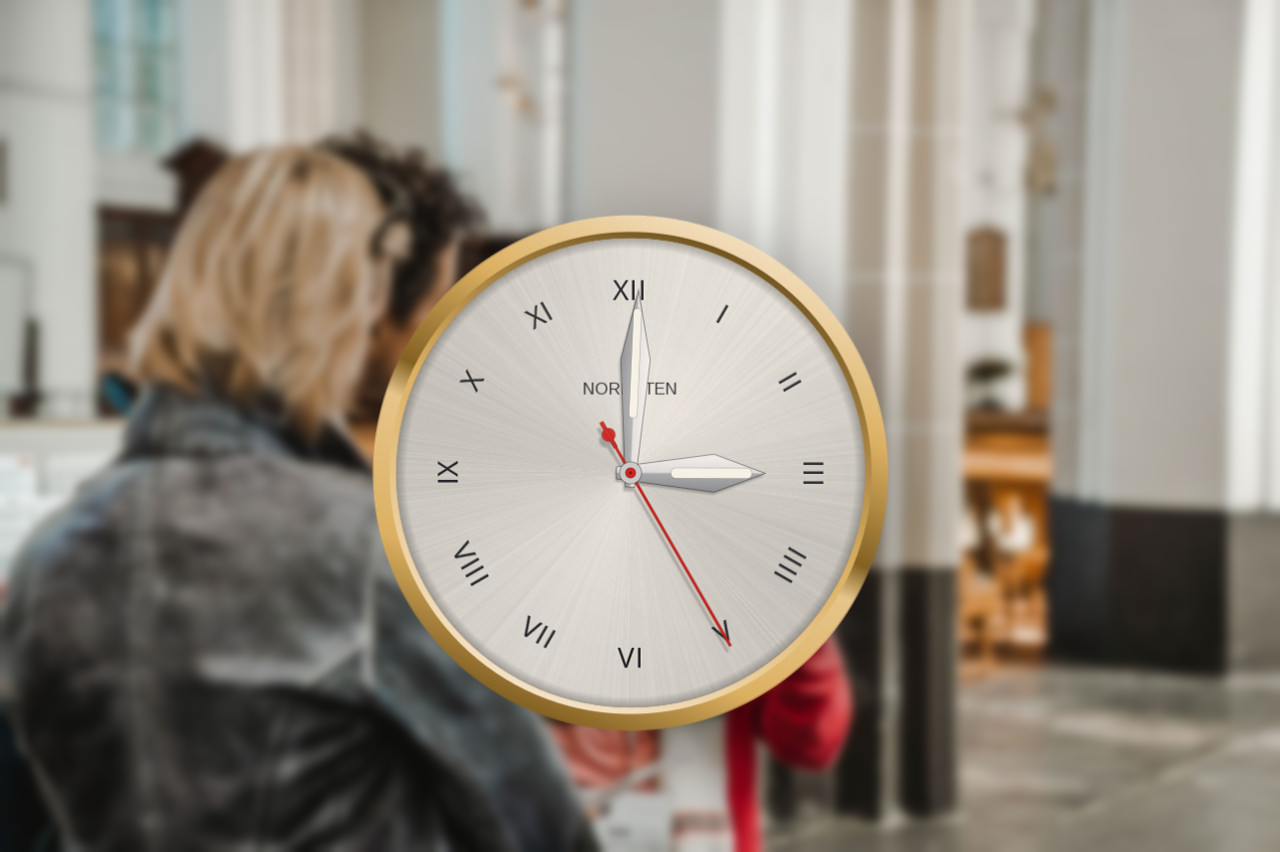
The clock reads {"hour": 3, "minute": 0, "second": 25}
